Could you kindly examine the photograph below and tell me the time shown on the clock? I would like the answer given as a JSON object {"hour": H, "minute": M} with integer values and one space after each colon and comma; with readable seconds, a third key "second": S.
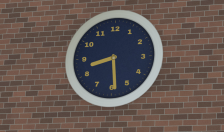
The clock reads {"hour": 8, "minute": 29}
